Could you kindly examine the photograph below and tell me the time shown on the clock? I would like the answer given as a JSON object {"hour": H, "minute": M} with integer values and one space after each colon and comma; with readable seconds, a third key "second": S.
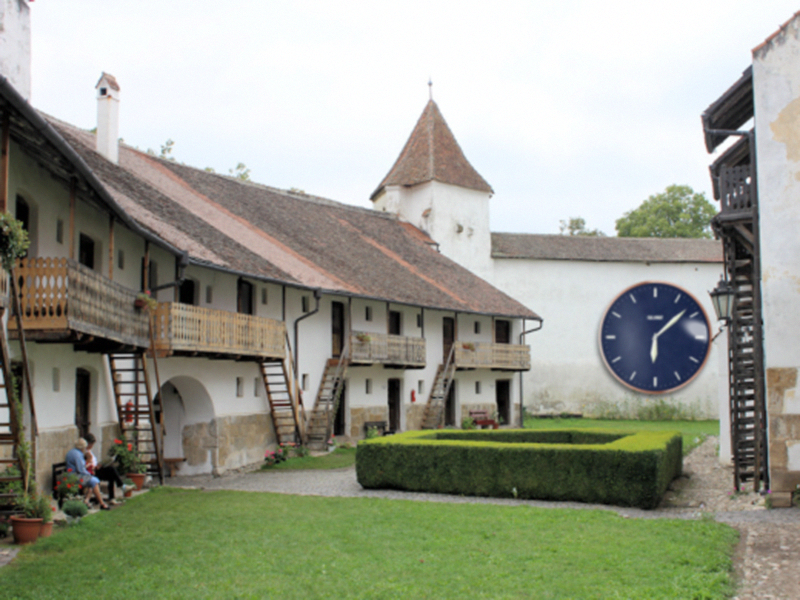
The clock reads {"hour": 6, "minute": 8}
